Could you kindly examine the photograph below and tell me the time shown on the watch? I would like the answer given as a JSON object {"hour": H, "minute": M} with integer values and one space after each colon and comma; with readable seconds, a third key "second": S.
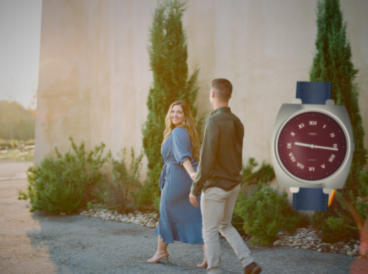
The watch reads {"hour": 9, "minute": 16}
